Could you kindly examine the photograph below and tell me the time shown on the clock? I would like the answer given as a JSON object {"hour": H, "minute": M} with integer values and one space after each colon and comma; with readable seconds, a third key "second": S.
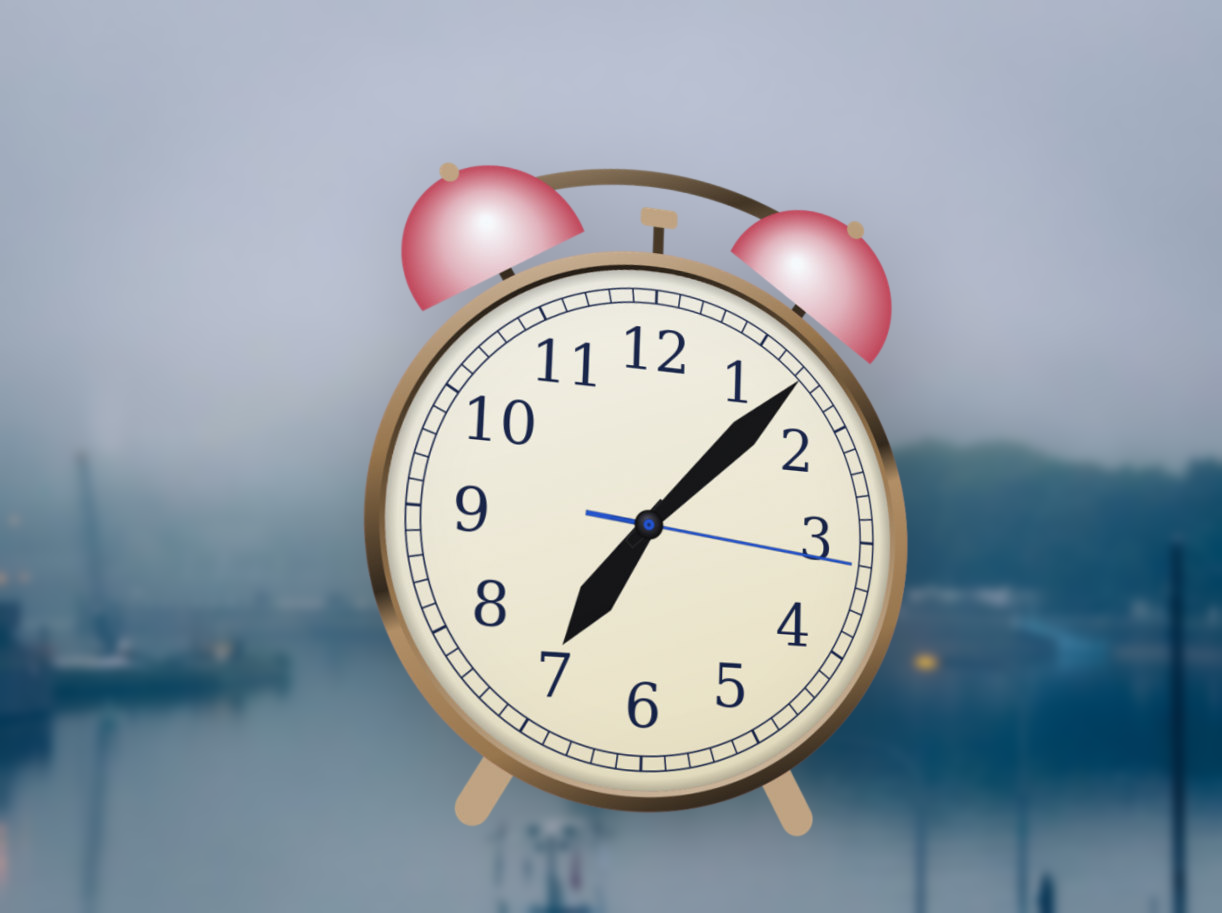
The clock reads {"hour": 7, "minute": 7, "second": 16}
